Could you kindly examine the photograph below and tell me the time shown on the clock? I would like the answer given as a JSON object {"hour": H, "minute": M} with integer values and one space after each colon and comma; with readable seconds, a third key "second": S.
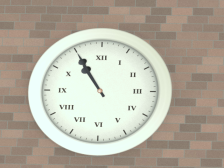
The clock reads {"hour": 10, "minute": 55}
